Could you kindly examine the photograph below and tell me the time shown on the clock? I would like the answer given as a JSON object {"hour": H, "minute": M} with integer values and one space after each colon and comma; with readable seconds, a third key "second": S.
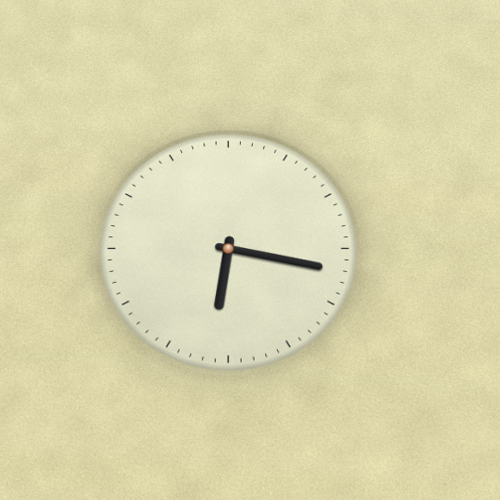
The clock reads {"hour": 6, "minute": 17}
